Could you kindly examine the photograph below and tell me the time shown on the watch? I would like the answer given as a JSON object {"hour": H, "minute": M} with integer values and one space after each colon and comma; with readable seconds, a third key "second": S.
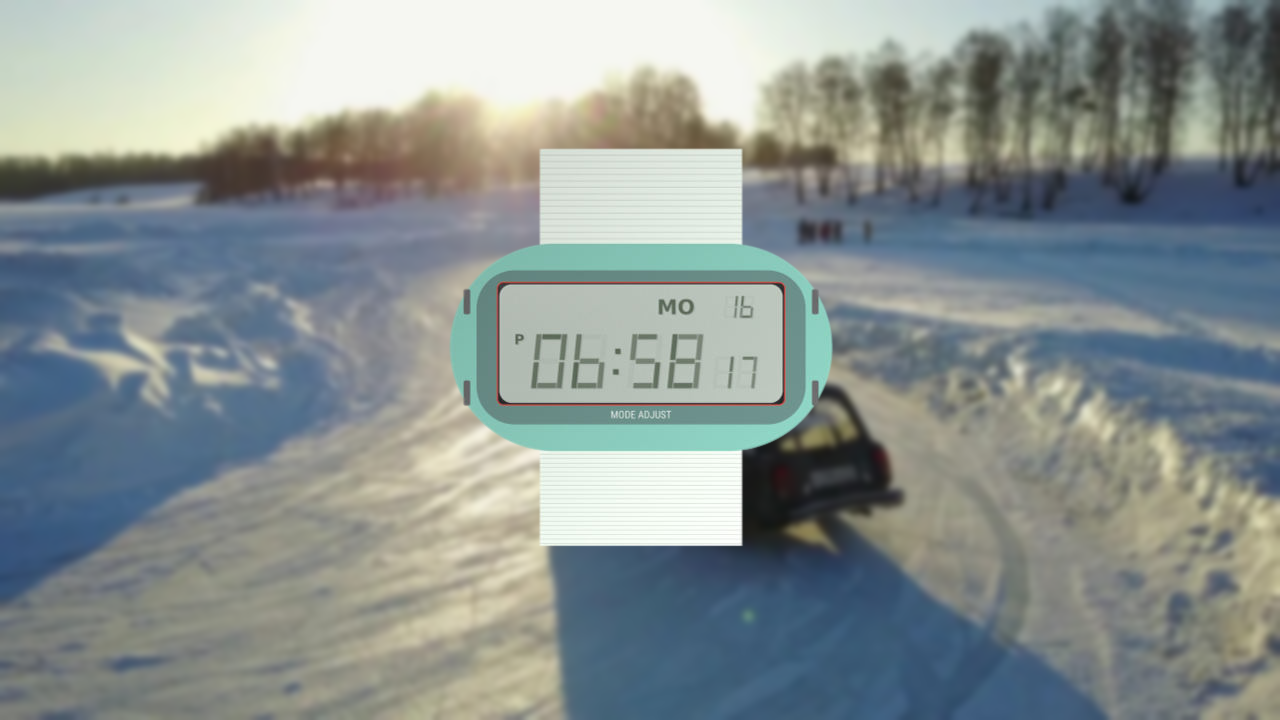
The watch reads {"hour": 6, "minute": 58, "second": 17}
